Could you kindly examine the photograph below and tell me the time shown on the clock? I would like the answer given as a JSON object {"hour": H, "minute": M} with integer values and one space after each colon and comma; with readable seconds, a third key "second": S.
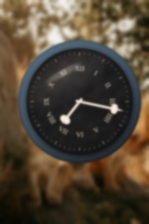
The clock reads {"hour": 7, "minute": 17}
